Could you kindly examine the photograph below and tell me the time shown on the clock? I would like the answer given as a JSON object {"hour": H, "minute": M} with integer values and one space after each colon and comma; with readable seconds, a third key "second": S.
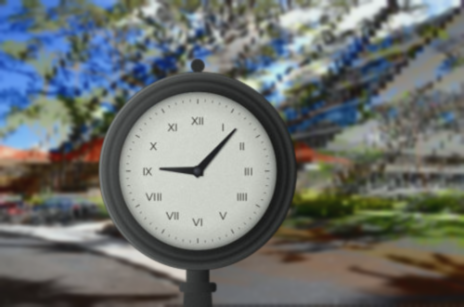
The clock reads {"hour": 9, "minute": 7}
